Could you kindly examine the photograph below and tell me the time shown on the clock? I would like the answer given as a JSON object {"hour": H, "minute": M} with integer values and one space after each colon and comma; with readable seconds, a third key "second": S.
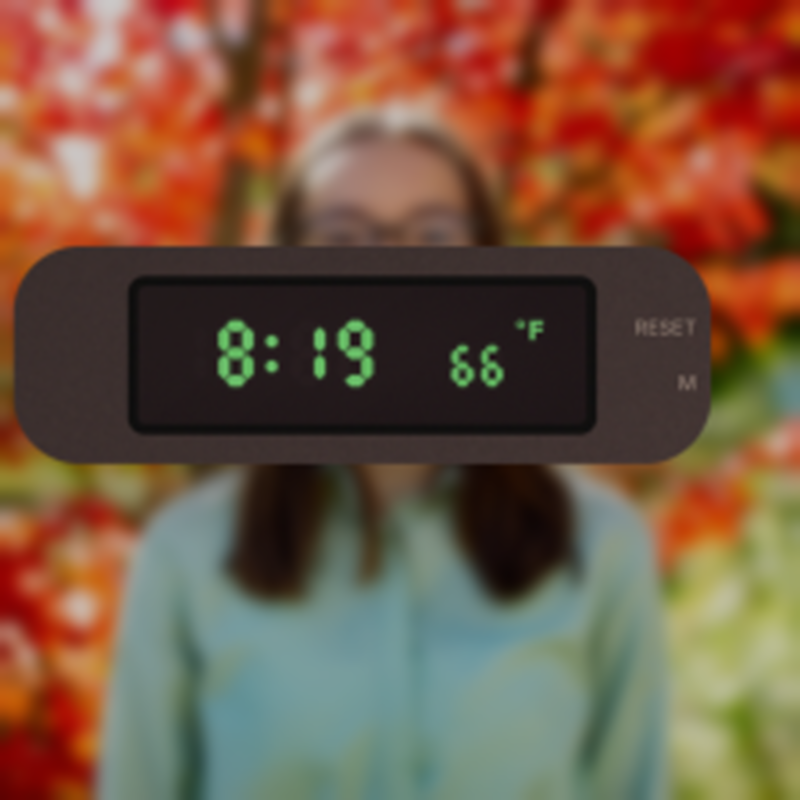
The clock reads {"hour": 8, "minute": 19}
